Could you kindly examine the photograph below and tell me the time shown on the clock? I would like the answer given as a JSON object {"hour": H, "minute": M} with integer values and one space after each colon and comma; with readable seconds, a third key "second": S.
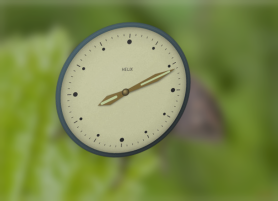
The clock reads {"hour": 8, "minute": 11}
